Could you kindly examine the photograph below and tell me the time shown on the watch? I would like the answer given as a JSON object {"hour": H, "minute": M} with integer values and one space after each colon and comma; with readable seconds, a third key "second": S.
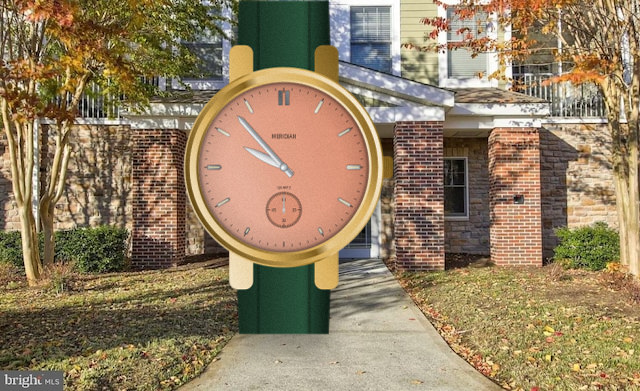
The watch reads {"hour": 9, "minute": 53}
